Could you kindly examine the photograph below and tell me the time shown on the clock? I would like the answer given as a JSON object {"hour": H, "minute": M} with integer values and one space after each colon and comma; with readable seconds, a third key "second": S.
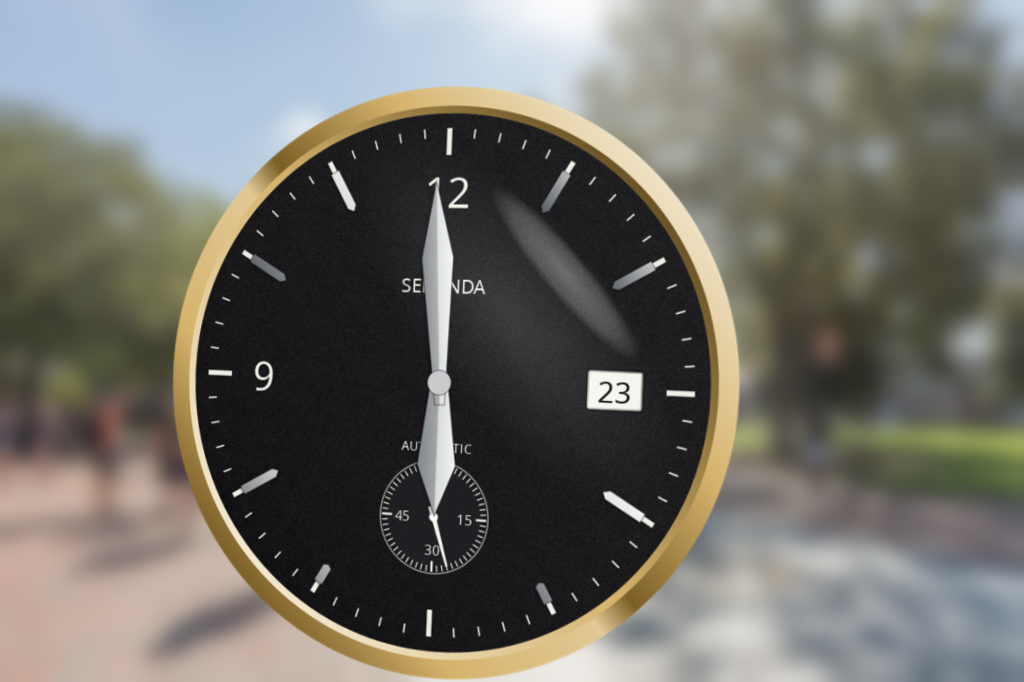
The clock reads {"hour": 5, "minute": 59, "second": 27}
